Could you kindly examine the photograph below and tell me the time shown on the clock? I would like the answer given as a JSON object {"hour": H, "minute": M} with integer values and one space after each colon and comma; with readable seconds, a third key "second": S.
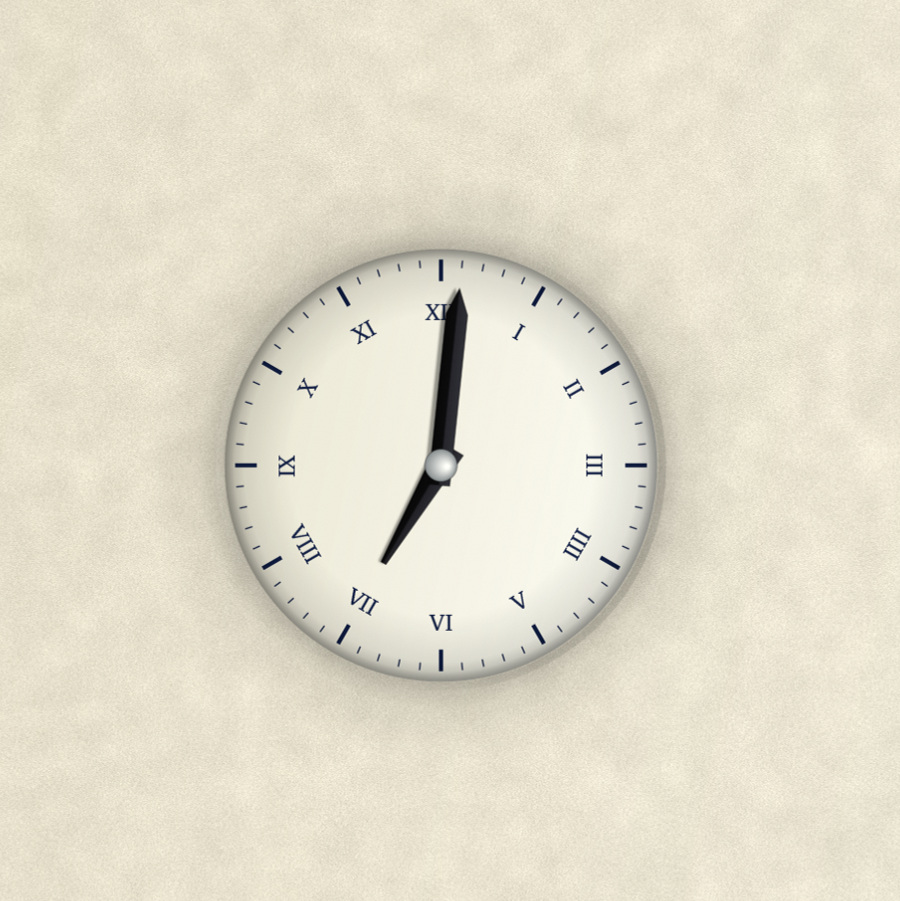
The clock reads {"hour": 7, "minute": 1}
